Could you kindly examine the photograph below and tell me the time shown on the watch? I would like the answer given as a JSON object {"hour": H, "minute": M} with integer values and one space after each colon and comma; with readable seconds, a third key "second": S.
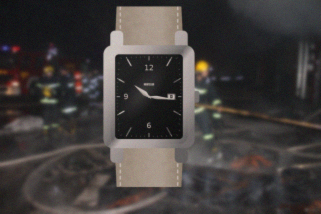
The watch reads {"hour": 10, "minute": 16}
